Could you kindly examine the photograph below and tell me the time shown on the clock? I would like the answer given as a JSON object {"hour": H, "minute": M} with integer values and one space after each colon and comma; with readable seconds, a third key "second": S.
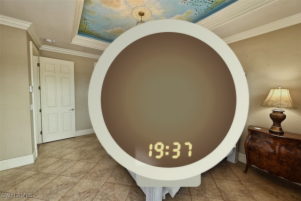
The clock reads {"hour": 19, "minute": 37}
